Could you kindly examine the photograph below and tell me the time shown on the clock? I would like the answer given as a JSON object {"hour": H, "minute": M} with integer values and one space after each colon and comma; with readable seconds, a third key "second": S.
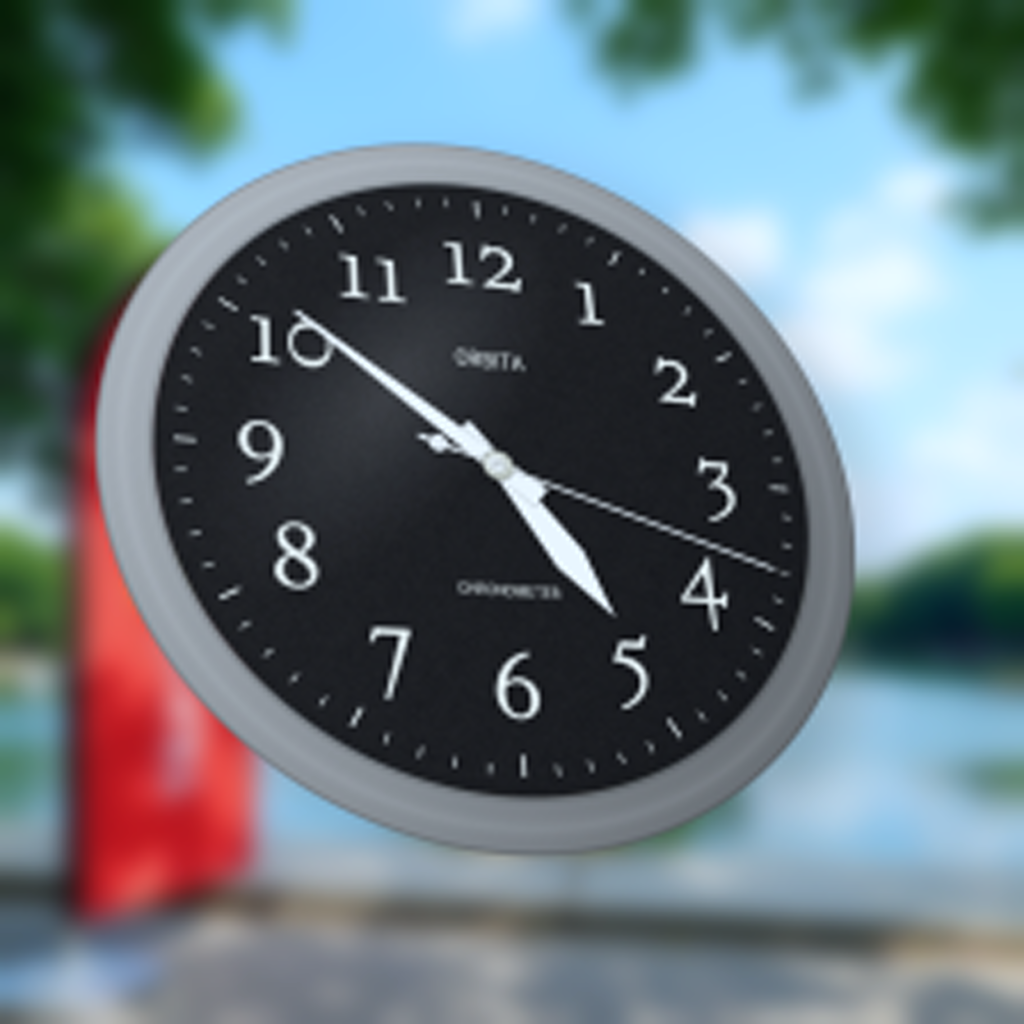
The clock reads {"hour": 4, "minute": 51, "second": 18}
